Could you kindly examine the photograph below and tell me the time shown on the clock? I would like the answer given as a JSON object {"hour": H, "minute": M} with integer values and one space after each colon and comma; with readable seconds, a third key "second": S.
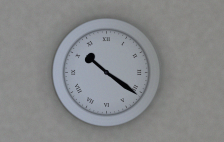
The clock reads {"hour": 10, "minute": 21}
